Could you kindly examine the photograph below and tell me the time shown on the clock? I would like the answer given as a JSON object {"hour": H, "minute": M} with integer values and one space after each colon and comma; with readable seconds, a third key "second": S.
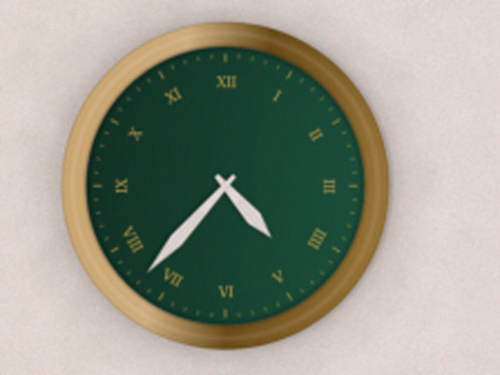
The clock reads {"hour": 4, "minute": 37}
